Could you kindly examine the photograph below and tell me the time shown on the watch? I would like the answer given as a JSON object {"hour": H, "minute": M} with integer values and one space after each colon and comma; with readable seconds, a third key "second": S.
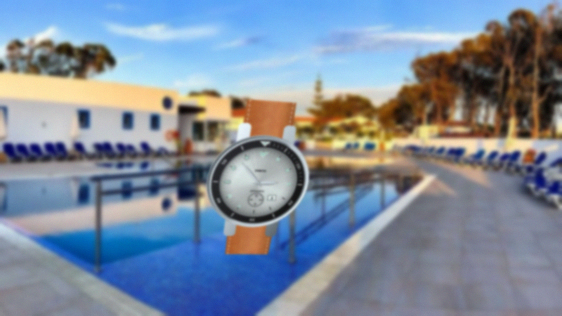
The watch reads {"hour": 2, "minute": 53}
